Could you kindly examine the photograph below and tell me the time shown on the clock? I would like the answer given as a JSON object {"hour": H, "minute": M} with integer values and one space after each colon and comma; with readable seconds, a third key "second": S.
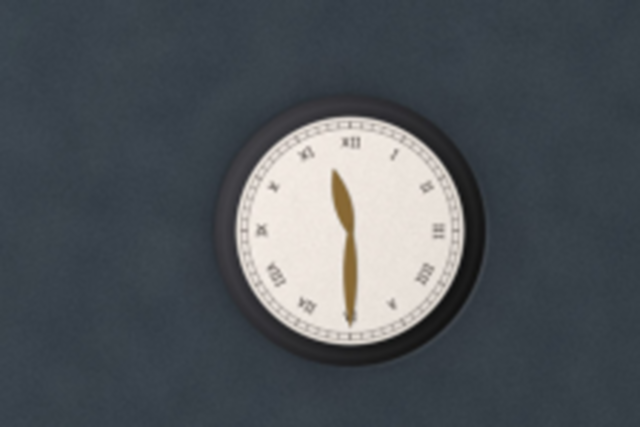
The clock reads {"hour": 11, "minute": 30}
